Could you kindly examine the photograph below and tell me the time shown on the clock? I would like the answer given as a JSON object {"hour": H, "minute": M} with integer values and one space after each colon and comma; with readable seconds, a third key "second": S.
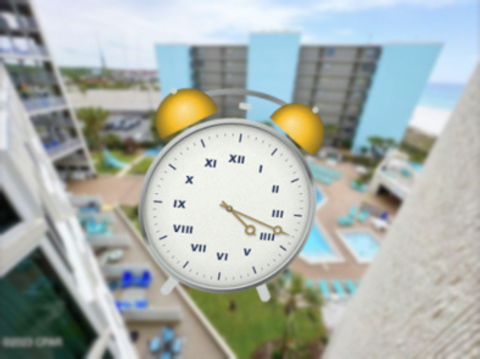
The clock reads {"hour": 4, "minute": 18}
